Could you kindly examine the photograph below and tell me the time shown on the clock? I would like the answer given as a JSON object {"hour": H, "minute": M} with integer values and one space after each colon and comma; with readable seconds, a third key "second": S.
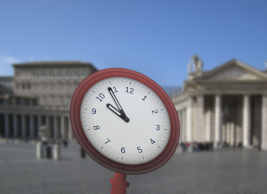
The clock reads {"hour": 9, "minute": 54}
